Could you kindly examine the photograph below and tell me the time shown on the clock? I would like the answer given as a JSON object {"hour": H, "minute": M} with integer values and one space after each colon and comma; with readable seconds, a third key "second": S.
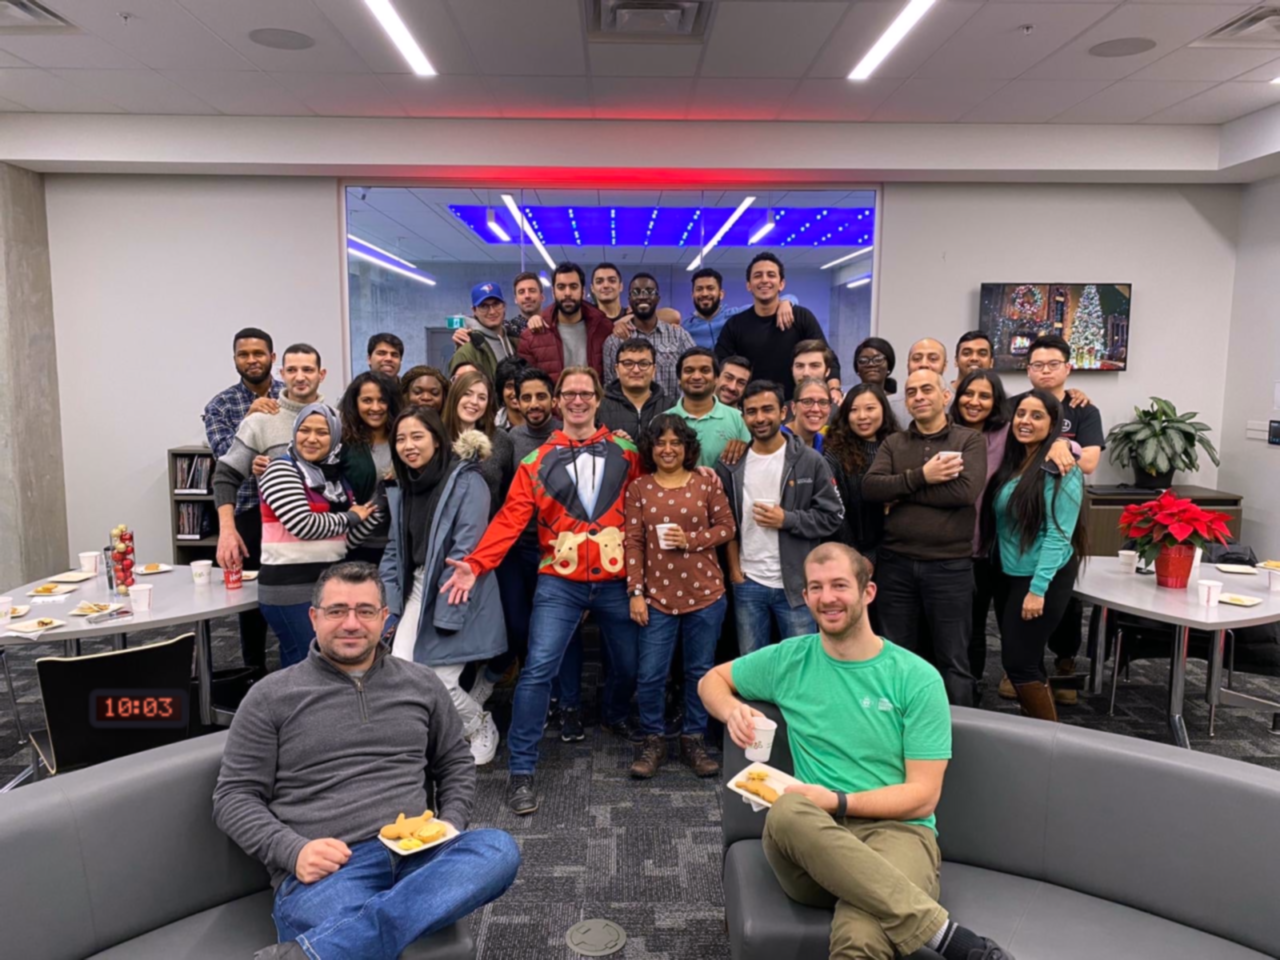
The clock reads {"hour": 10, "minute": 3}
